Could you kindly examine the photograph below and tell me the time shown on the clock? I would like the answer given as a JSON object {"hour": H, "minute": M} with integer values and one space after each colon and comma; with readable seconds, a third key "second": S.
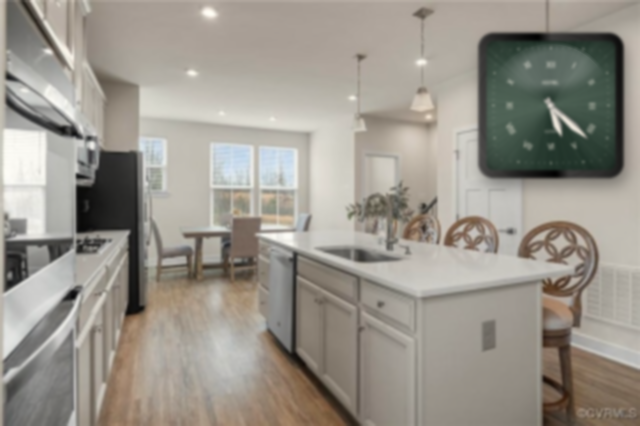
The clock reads {"hour": 5, "minute": 22}
